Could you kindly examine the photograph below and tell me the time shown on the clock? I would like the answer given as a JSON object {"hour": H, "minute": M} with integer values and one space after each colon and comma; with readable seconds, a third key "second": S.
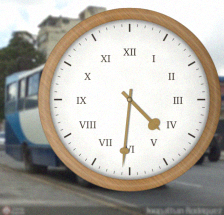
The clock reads {"hour": 4, "minute": 31}
